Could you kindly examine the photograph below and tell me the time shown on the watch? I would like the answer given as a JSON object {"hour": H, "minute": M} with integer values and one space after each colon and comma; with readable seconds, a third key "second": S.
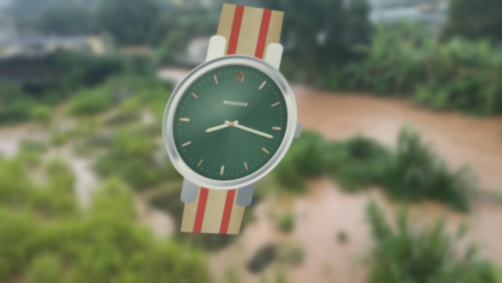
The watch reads {"hour": 8, "minute": 17}
